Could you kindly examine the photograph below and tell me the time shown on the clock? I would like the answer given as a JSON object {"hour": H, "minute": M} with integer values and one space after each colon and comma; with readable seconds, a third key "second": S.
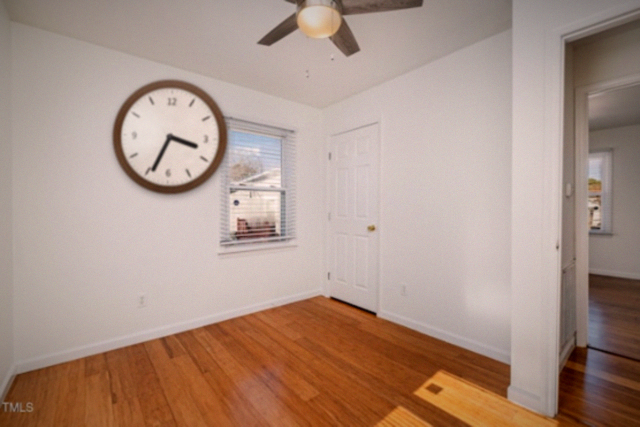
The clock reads {"hour": 3, "minute": 34}
